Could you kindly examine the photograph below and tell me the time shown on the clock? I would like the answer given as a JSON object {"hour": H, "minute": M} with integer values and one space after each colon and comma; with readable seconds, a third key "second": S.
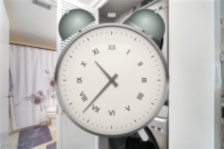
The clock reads {"hour": 10, "minute": 37}
